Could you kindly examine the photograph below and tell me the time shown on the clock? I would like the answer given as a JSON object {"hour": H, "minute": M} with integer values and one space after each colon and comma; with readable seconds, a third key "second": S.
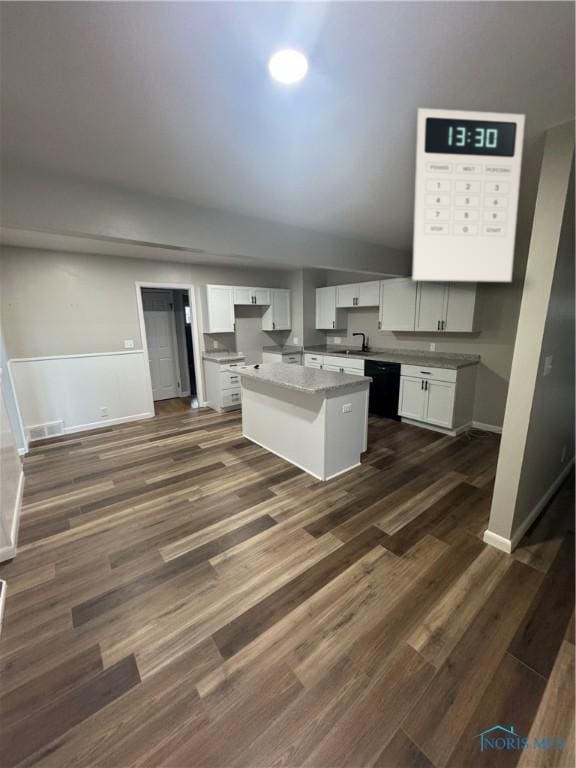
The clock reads {"hour": 13, "minute": 30}
